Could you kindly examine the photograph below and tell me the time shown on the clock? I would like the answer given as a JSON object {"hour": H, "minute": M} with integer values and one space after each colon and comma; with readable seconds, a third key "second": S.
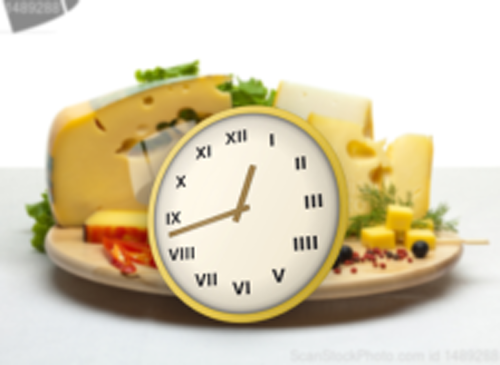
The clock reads {"hour": 12, "minute": 43}
